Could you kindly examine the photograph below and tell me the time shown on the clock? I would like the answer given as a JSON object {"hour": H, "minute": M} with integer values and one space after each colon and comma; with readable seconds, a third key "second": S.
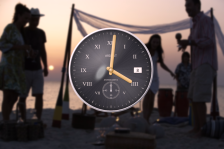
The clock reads {"hour": 4, "minute": 1}
